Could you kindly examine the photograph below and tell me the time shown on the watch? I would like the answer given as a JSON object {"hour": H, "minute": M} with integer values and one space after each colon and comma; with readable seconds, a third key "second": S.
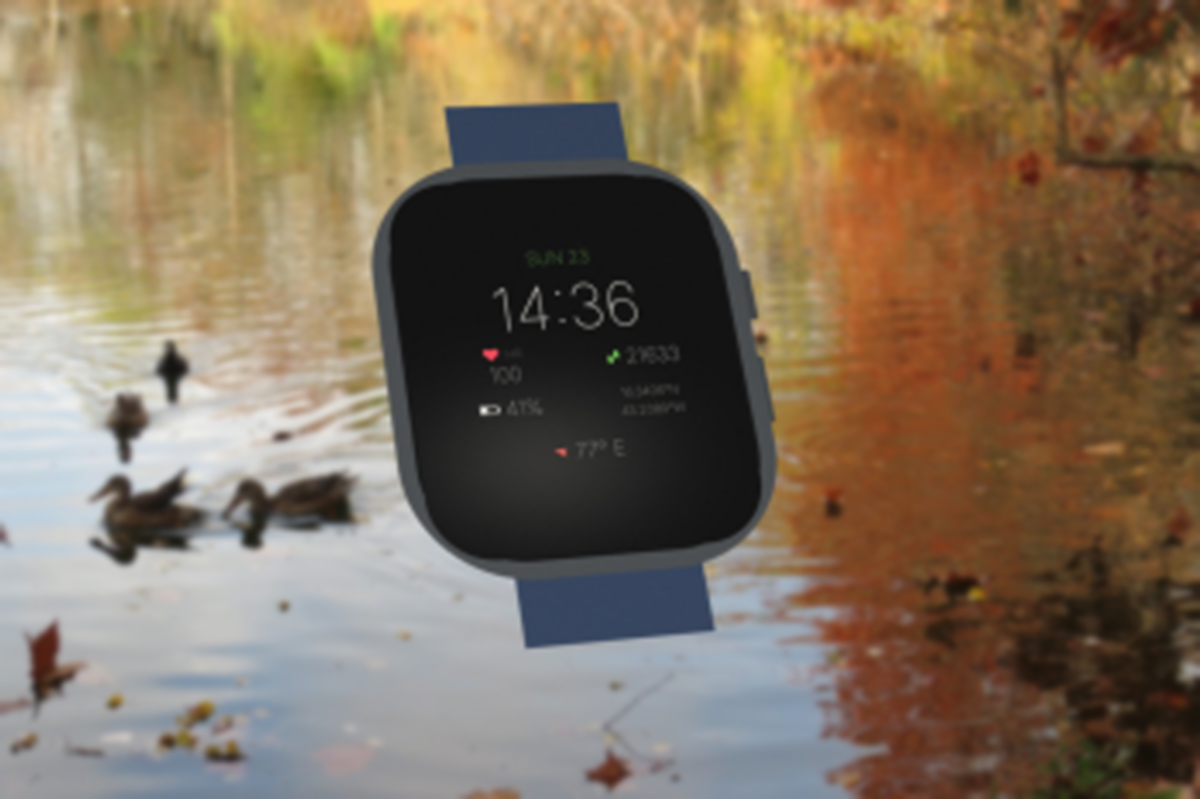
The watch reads {"hour": 14, "minute": 36}
